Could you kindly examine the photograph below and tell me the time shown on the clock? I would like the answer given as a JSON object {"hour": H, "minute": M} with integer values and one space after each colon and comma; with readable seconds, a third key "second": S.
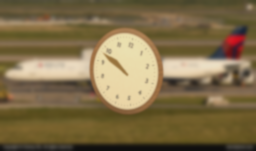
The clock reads {"hour": 9, "minute": 48}
